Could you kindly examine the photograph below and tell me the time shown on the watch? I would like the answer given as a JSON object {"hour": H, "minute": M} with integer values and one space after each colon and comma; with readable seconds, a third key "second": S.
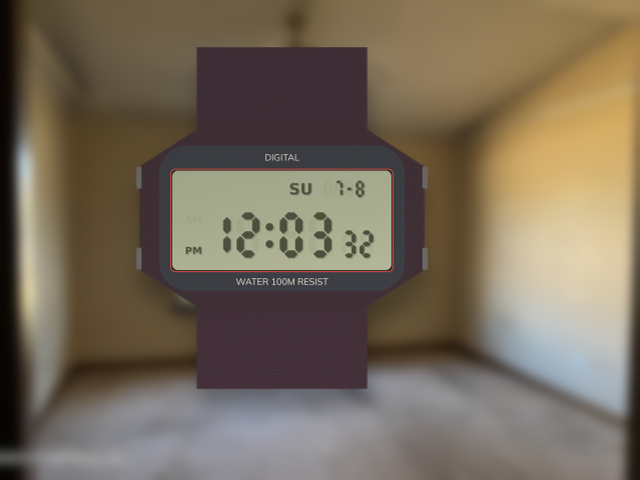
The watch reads {"hour": 12, "minute": 3, "second": 32}
